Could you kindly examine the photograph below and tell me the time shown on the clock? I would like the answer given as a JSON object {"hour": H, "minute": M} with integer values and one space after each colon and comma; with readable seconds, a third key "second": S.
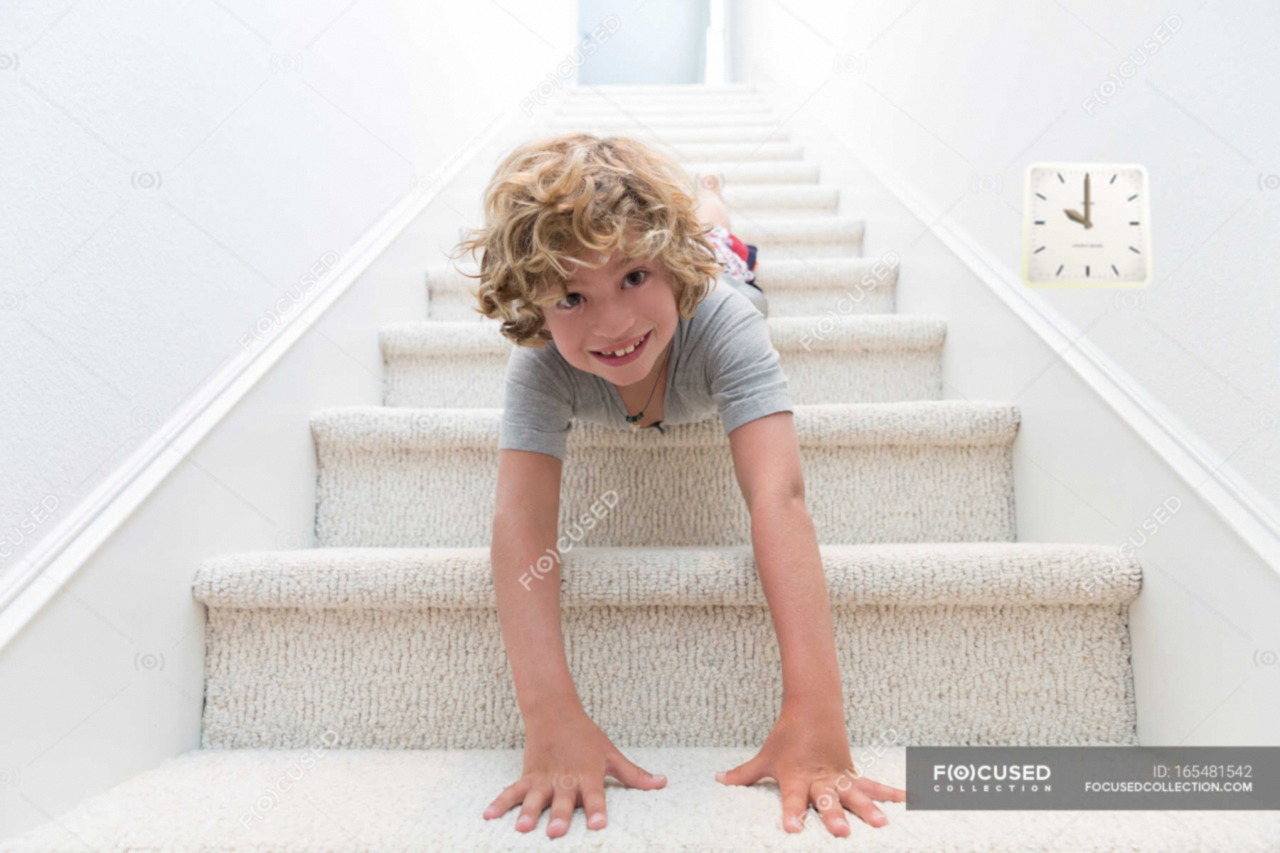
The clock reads {"hour": 10, "minute": 0}
